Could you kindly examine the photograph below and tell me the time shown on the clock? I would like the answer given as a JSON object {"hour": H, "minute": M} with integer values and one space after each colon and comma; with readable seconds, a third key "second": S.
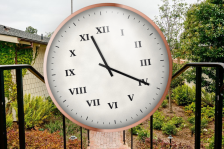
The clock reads {"hour": 11, "minute": 20}
